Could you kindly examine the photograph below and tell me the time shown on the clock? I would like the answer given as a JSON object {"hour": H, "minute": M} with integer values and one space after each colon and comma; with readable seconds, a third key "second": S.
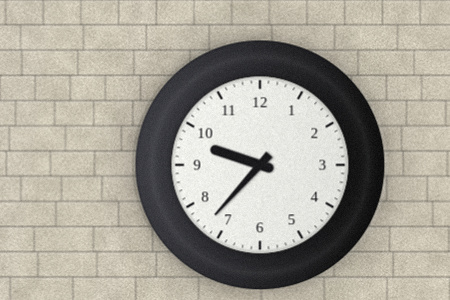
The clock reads {"hour": 9, "minute": 37}
